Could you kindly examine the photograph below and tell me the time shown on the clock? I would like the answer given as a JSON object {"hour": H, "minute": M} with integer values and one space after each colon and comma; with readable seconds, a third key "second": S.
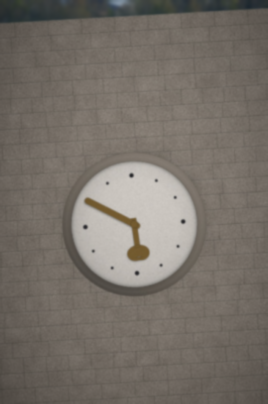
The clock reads {"hour": 5, "minute": 50}
